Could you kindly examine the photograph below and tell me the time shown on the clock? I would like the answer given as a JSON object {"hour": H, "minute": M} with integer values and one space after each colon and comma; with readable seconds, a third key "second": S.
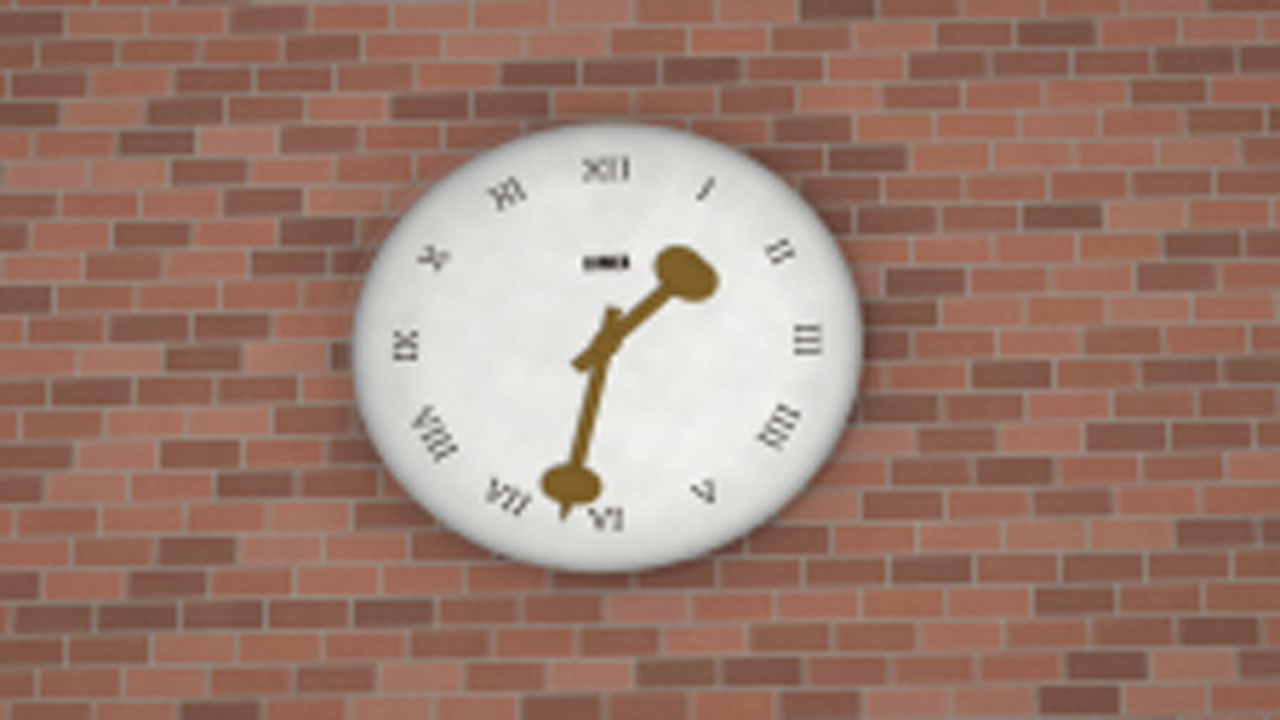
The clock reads {"hour": 1, "minute": 32}
